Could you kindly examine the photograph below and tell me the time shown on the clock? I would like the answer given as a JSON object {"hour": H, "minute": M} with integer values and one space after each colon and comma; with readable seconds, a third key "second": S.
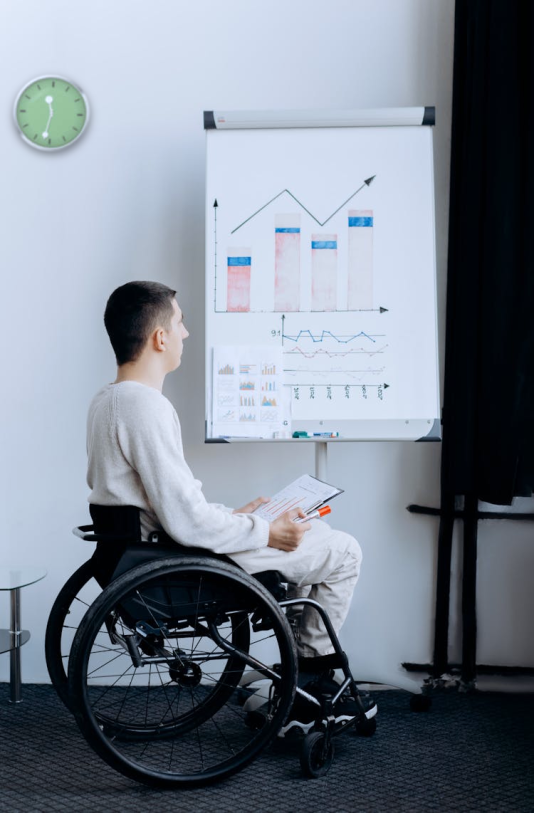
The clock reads {"hour": 11, "minute": 32}
